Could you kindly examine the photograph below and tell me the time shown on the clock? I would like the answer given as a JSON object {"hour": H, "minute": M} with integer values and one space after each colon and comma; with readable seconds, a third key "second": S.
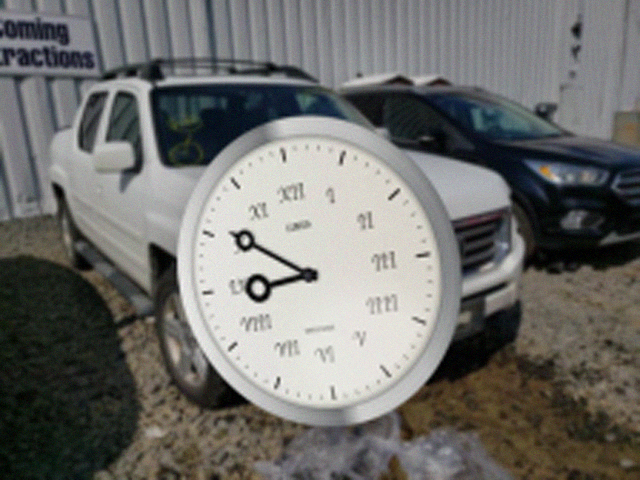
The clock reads {"hour": 8, "minute": 51}
